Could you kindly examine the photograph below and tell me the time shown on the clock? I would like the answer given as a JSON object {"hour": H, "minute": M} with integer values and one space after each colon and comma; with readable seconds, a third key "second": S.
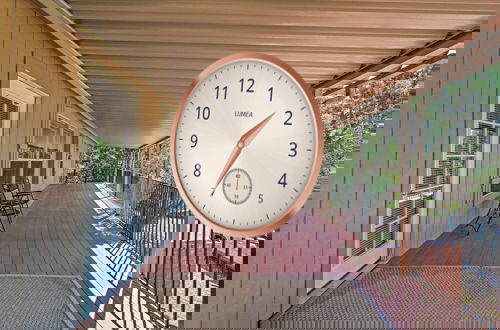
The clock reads {"hour": 1, "minute": 35}
